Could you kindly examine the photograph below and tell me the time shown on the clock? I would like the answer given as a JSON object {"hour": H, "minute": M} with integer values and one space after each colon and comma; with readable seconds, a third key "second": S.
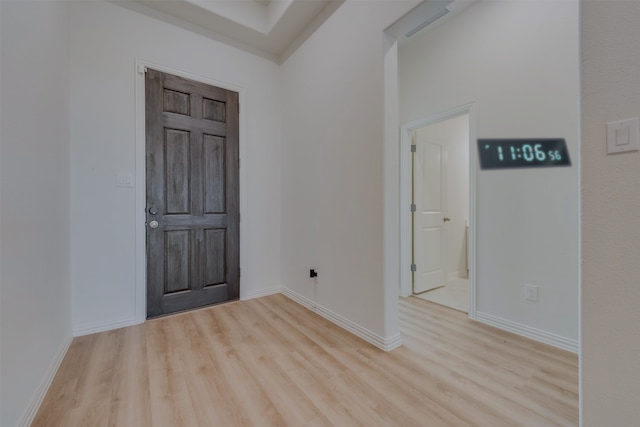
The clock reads {"hour": 11, "minute": 6}
